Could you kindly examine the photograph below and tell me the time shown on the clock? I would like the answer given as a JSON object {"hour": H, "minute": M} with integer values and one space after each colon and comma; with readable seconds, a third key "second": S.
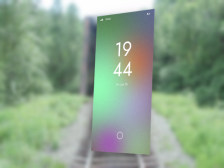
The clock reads {"hour": 19, "minute": 44}
